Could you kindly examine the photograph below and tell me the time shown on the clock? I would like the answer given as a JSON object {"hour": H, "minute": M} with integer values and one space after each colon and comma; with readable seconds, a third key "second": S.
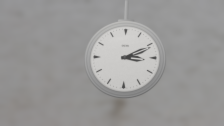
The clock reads {"hour": 3, "minute": 11}
